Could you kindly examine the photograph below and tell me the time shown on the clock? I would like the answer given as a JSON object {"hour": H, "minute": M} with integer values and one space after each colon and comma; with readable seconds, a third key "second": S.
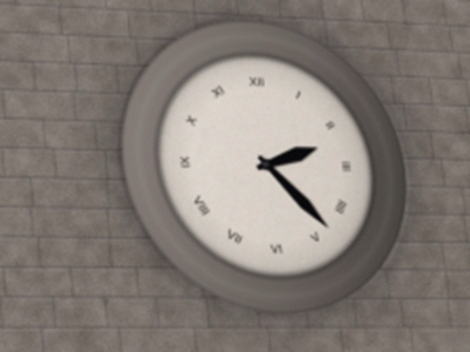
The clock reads {"hour": 2, "minute": 23}
